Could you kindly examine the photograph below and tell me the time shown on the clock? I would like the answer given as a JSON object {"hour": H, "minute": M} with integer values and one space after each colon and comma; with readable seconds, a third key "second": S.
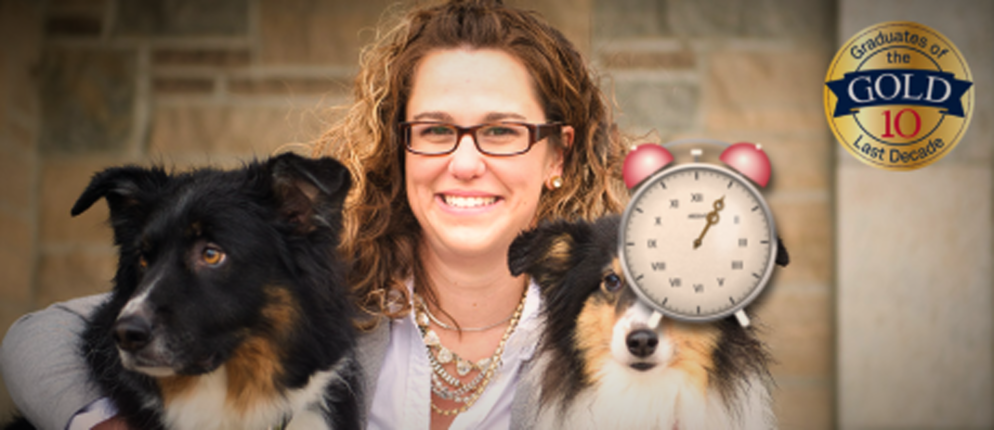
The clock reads {"hour": 1, "minute": 5}
